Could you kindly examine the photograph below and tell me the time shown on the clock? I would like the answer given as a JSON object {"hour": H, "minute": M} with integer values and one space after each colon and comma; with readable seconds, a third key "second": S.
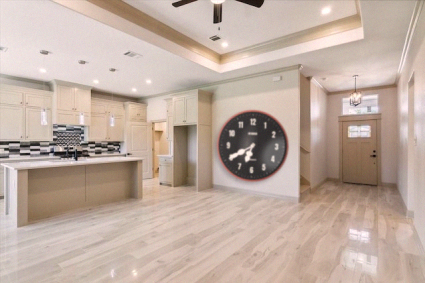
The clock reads {"hour": 6, "minute": 40}
